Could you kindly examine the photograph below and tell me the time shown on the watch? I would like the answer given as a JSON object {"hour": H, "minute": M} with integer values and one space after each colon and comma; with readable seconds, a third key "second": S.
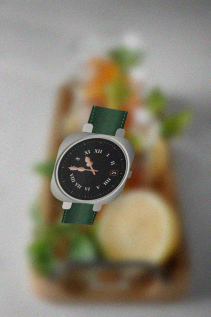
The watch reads {"hour": 10, "minute": 45}
